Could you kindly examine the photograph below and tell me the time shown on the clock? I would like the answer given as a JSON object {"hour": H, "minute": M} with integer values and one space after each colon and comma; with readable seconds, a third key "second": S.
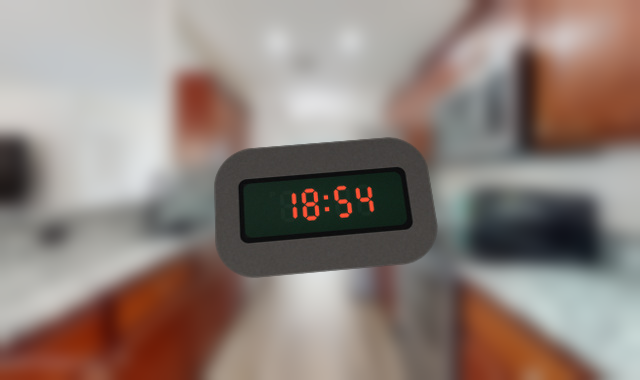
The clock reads {"hour": 18, "minute": 54}
